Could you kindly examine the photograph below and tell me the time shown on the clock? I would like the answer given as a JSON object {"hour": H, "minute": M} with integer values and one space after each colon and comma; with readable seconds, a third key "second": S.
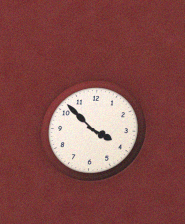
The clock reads {"hour": 3, "minute": 52}
